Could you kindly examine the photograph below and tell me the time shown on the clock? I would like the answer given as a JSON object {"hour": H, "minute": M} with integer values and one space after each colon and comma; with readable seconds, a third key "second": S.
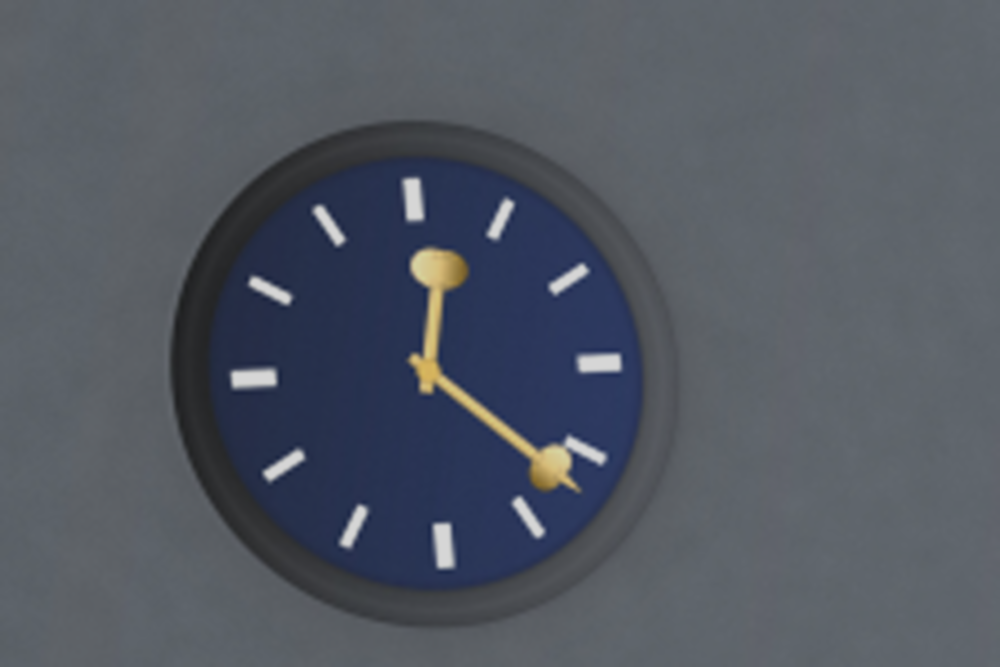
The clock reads {"hour": 12, "minute": 22}
